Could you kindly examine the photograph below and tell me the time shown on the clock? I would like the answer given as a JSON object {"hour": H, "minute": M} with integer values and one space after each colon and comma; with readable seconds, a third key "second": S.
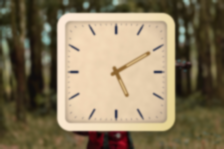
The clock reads {"hour": 5, "minute": 10}
